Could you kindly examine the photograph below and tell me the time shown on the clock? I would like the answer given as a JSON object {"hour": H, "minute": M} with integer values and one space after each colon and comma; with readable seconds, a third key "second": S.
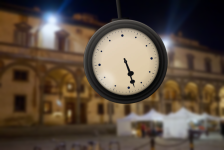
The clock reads {"hour": 5, "minute": 28}
